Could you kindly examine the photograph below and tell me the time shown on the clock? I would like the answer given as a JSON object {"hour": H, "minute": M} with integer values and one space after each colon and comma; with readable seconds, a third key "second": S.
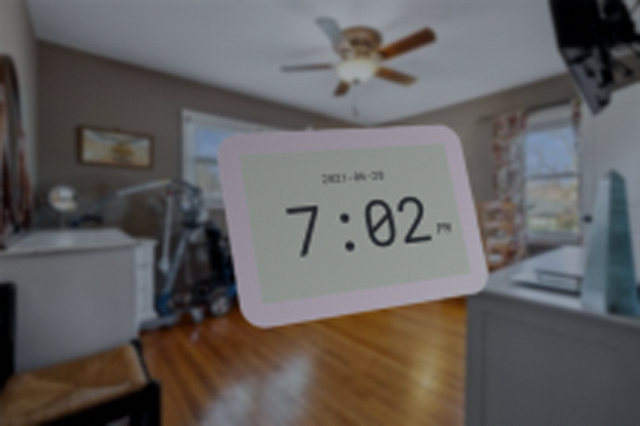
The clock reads {"hour": 7, "minute": 2}
